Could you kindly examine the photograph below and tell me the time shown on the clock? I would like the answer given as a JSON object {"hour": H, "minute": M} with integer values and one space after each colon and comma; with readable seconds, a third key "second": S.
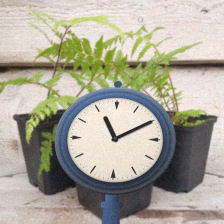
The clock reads {"hour": 11, "minute": 10}
